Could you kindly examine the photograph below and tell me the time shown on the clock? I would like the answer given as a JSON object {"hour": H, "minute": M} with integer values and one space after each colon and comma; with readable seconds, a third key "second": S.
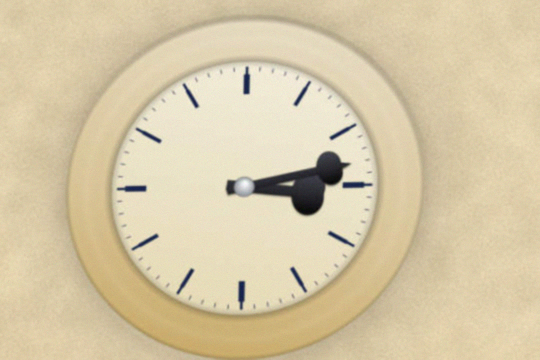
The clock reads {"hour": 3, "minute": 13}
